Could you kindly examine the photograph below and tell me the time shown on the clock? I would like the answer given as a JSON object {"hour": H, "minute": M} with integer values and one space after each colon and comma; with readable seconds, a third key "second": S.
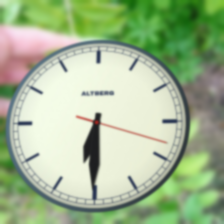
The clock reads {"hour": 6, "minute": 30, "second": 18}
